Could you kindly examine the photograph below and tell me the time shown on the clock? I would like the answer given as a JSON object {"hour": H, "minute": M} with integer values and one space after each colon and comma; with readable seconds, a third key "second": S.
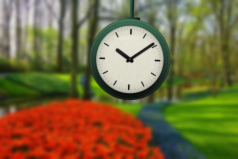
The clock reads {"hour": 10, "minute": 9}
